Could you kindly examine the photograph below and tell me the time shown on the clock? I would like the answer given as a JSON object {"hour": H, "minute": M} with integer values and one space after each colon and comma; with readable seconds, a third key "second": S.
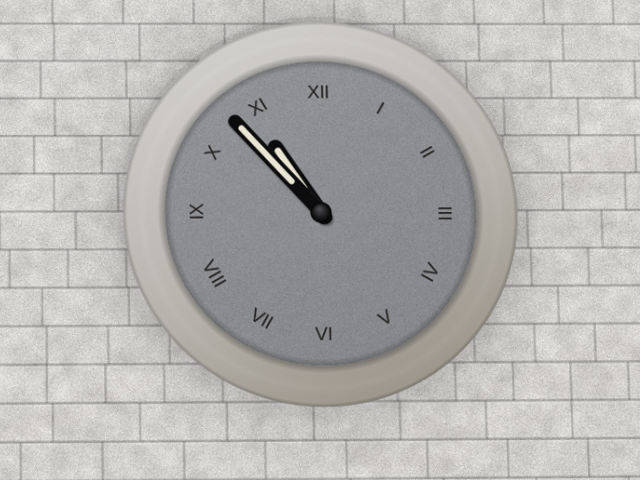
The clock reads {"hour": 10, "minute": 53}
